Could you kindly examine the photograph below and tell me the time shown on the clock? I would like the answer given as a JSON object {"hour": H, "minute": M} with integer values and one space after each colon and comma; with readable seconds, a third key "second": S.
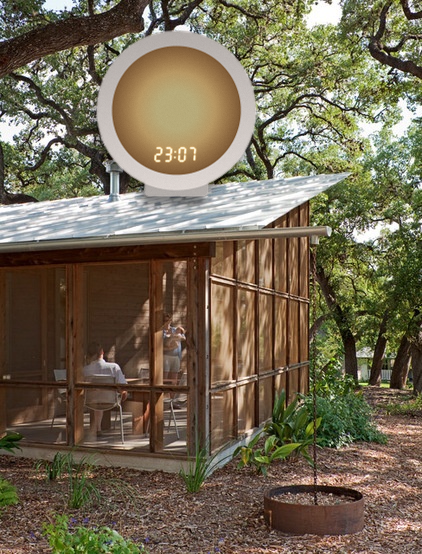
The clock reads {"hour": 23, "minute": 7}
